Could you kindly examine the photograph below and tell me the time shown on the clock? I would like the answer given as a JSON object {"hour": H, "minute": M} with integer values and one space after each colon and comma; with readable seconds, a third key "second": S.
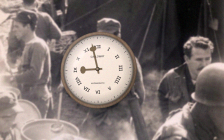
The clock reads {"hour": 8, "minute": 58}
